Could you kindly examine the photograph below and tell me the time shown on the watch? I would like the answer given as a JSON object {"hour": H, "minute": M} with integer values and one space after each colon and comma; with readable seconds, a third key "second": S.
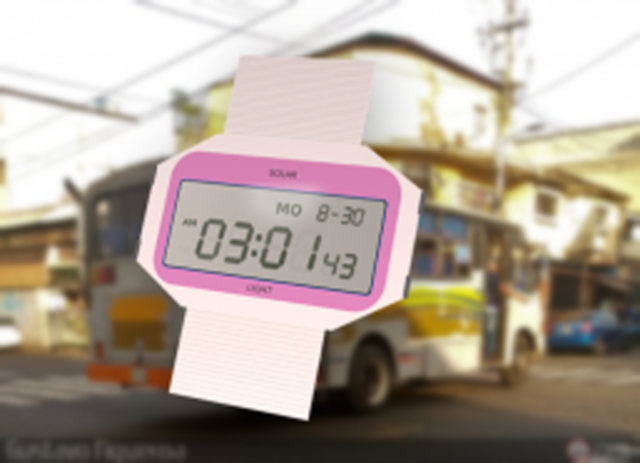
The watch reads {"hour": 3, "minute": 1, "second": 43}
